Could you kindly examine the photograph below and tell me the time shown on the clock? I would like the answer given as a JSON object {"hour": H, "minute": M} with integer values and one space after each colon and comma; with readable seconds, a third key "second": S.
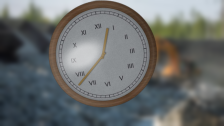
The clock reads {"hour": 12, "minute": 38}
